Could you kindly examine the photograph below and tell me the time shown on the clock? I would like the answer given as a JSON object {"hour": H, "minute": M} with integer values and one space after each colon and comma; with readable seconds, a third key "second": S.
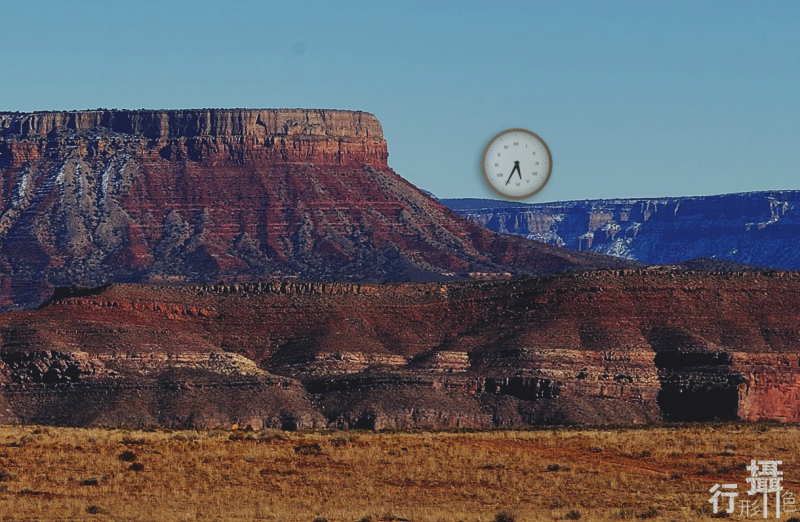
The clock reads {"hour": 5, "minute": 35}
